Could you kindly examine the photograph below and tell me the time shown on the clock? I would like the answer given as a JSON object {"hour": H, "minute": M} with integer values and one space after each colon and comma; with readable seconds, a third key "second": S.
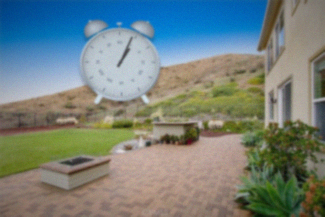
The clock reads {"hour": 1, "minute": 4}
